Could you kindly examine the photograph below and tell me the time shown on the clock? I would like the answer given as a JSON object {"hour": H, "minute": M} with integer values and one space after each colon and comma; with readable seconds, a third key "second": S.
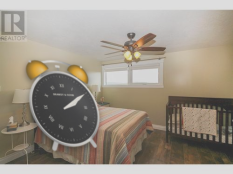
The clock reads {"hour": 2, "minute": 10}
